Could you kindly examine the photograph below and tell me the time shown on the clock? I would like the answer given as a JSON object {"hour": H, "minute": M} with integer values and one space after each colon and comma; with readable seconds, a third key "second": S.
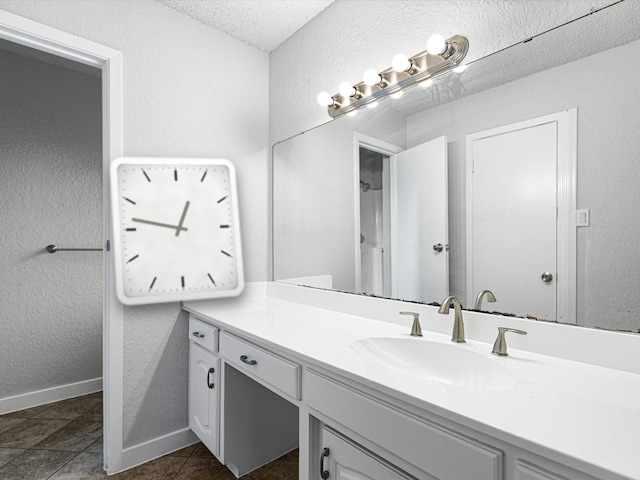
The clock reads {"hour": 12, "minute": 47}
